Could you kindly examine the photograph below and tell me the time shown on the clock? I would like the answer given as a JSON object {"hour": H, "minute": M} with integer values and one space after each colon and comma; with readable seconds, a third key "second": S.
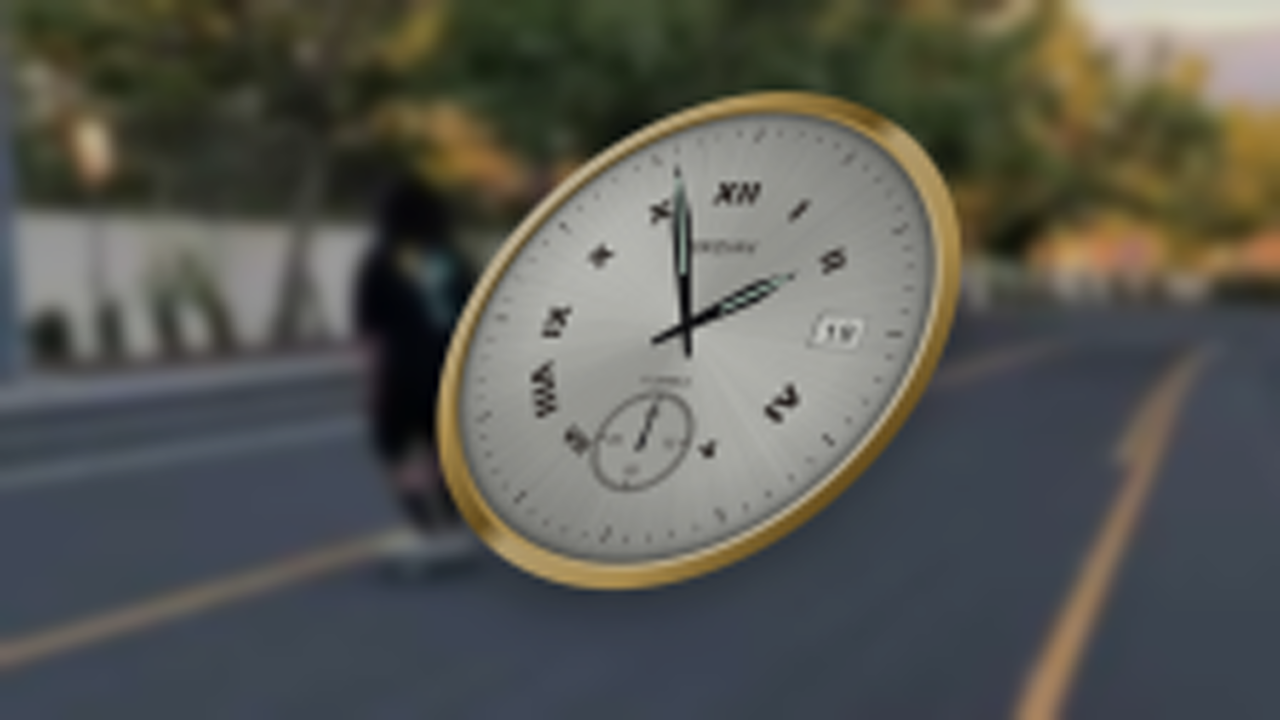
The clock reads {"hour": 1, "minute": 56}
